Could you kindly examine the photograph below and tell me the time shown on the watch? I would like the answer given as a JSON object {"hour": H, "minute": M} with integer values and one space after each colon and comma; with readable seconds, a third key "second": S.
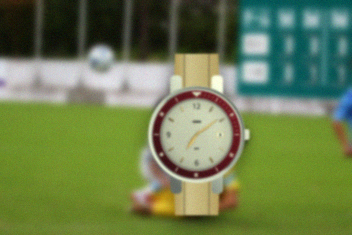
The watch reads {"hour": 7, "minute": 9}
